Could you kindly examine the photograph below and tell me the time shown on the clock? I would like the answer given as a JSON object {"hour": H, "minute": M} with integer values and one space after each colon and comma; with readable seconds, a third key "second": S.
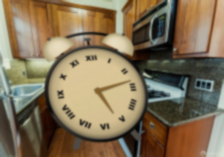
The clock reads {"hour": 5, "minute": 13}
